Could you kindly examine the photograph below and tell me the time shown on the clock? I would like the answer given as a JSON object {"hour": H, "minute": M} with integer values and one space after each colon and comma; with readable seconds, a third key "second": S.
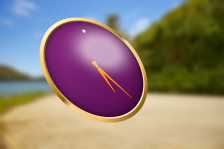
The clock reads {"hour": 5, "minute": 24}
